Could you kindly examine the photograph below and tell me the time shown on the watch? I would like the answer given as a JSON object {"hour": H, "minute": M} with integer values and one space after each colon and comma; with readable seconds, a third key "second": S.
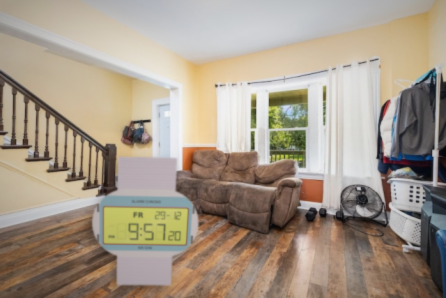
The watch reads {"hour": 9, "minute": 57, "second": 20}
